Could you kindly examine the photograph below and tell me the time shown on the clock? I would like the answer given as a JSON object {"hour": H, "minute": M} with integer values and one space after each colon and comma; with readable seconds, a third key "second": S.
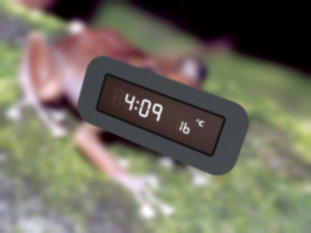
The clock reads {"hour": 4, "minute": 9}
